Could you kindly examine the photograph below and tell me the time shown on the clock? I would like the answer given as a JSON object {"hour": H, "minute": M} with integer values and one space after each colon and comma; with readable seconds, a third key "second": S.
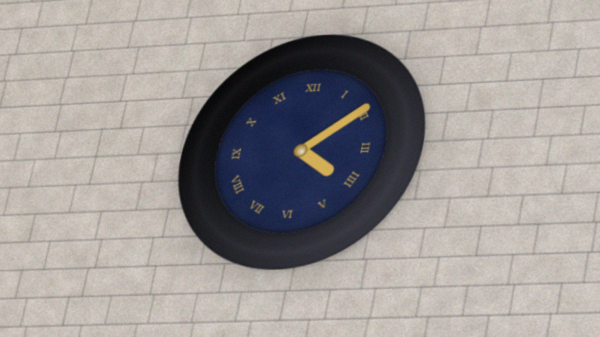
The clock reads {"hour": 4, "minute": 9}
